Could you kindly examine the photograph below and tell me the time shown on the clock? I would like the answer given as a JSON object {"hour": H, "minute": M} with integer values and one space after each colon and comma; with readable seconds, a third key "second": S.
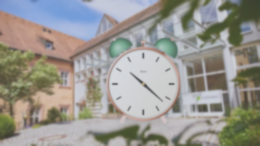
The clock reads {"hour": 10, "minute": 22}
